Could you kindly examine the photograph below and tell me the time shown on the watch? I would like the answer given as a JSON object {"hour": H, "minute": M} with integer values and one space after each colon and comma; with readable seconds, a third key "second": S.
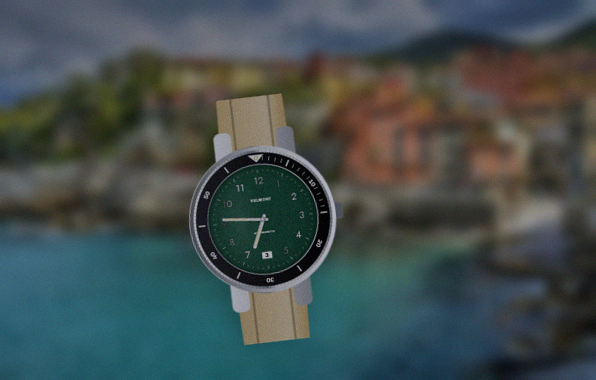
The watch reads {"hour": 6, "minute": 46}
